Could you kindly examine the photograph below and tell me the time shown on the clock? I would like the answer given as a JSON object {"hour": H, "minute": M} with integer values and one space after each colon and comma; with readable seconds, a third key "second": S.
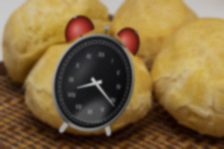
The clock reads {"hour": 8, "minute": 21}
